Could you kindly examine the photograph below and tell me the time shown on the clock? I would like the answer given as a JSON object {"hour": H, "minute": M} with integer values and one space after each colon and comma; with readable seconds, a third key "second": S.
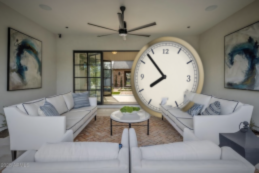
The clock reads {"hour": 7, "minute": 53}
